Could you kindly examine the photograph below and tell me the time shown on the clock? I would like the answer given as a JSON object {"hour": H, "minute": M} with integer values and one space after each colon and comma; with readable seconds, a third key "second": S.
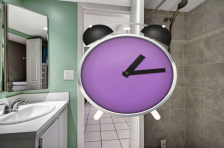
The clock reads {"hour": 1, "minute": 14}
